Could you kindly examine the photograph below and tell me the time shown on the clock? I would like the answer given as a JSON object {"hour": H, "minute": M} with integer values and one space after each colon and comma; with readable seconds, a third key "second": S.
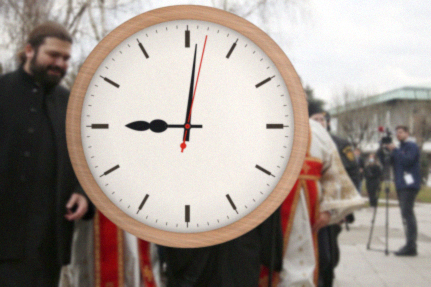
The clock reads {"hour": 9, "minute": 1, "second": 2}
